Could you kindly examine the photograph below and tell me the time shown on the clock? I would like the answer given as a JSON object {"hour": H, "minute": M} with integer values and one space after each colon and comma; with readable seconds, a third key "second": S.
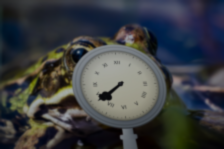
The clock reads {"hour": 7, "minute": 39}
